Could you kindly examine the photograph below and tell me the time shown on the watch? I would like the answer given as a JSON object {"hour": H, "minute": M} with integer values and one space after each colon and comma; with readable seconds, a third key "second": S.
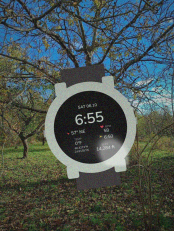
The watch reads {"hour": 6, "minute": 55}
